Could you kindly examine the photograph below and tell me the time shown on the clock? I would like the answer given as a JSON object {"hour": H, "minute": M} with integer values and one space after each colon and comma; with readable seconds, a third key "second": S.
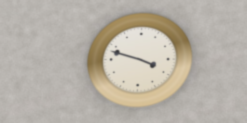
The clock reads {"hour": 3, "minute": 48}
